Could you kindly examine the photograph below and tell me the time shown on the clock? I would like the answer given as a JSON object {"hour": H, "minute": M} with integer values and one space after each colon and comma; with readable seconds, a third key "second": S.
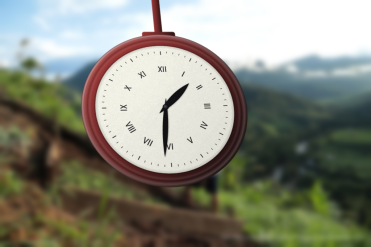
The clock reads {"hour": 1, "minute": 31}
